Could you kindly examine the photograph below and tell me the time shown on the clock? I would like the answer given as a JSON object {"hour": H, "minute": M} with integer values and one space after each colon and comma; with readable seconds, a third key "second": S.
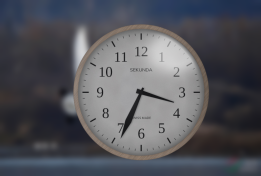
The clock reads {"hour": 3, "minute": 34}
